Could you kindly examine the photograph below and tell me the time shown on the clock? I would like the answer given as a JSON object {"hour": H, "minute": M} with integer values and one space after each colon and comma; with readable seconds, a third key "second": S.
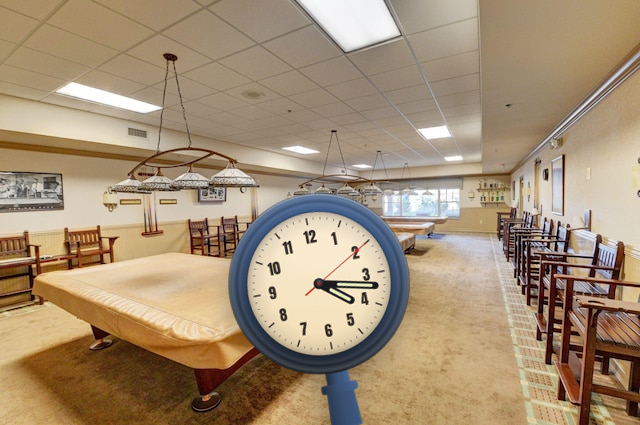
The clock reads {"hour": 4, "minute": 17, "second": 10}
